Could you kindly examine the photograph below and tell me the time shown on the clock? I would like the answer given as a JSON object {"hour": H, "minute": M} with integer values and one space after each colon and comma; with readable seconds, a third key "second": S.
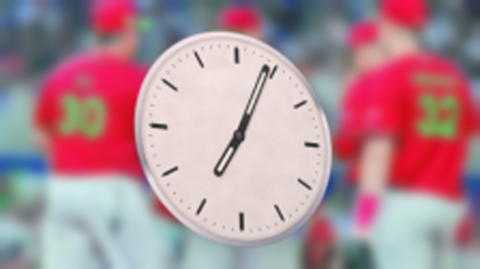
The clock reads {"hour": 7, "minute": 4}
